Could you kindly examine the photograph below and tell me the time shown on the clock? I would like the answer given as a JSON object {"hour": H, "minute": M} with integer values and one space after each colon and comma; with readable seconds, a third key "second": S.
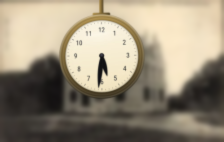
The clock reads {"hour": 5, "minute": 31}
